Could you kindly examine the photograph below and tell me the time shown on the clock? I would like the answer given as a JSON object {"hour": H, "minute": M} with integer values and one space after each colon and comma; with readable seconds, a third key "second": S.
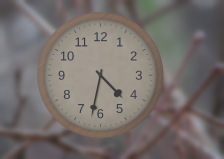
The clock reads {"hour": 4, "minute": 32}
